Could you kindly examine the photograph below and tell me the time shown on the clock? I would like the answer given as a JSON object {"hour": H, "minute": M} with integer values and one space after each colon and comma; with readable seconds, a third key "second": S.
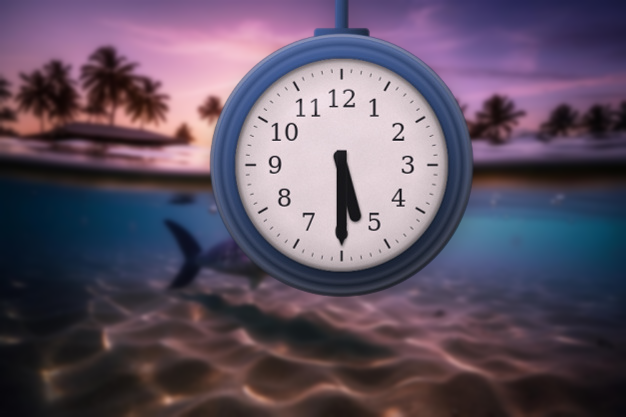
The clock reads {"hour": 5, "minute": 30}
